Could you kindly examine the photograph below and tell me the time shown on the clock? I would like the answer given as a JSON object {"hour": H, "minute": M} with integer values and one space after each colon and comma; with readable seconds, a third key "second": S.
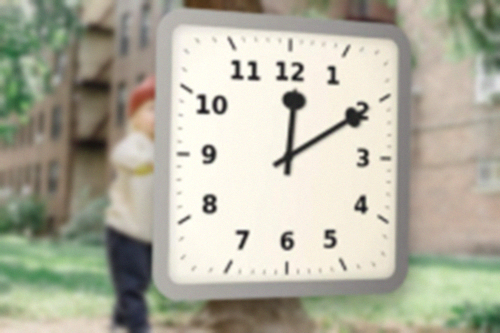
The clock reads {"hour": 12, "minute": 10}
